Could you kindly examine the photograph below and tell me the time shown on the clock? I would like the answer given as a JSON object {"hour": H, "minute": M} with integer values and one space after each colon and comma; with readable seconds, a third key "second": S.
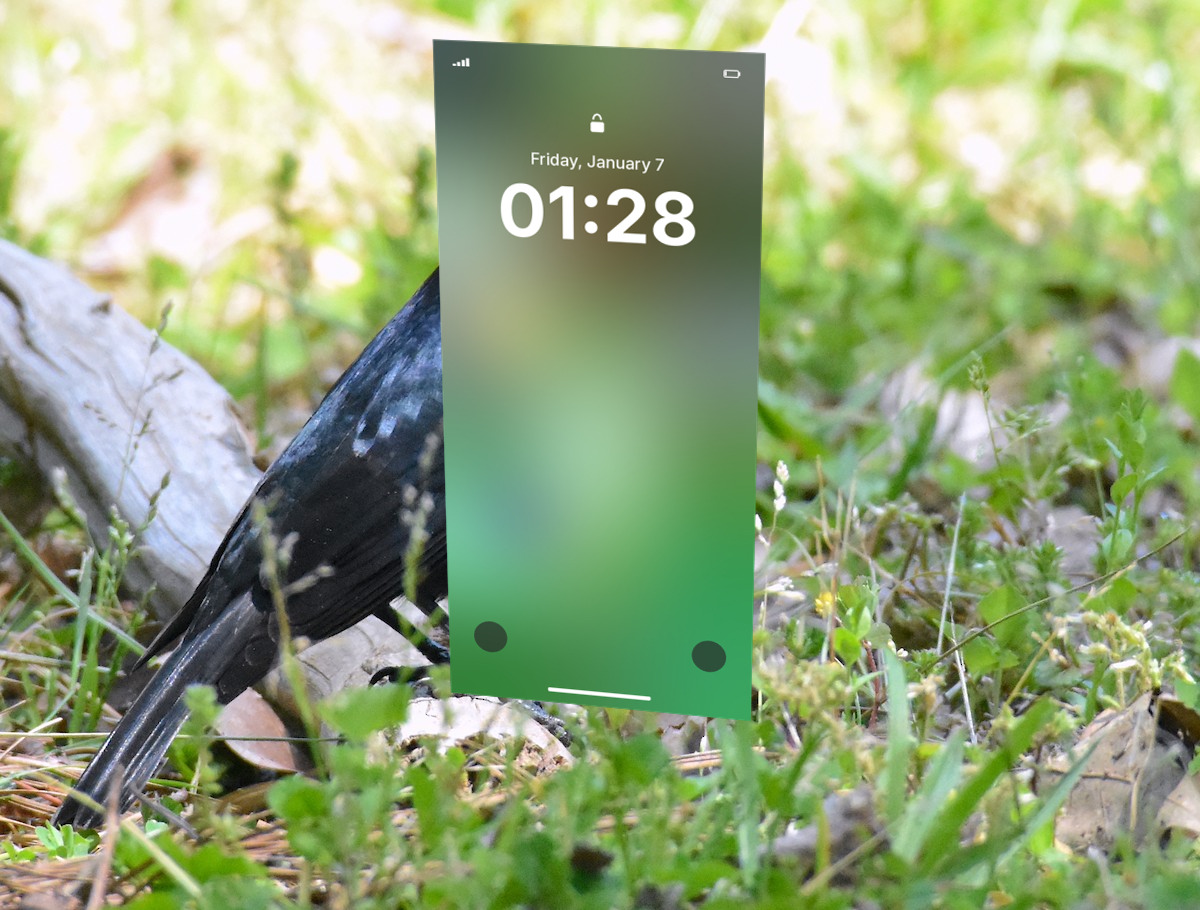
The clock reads {"hour": 1, "minute": 28}
